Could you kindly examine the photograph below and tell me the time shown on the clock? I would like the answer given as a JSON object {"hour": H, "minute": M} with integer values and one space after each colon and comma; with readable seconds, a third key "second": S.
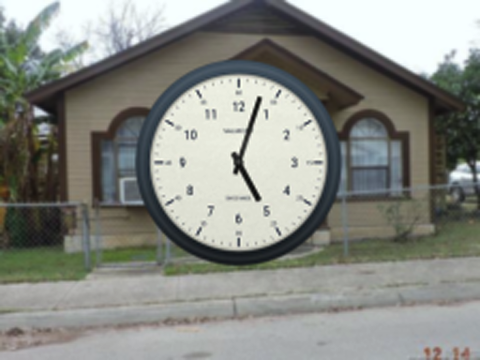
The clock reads {"hour": 5, "minute": 3}
